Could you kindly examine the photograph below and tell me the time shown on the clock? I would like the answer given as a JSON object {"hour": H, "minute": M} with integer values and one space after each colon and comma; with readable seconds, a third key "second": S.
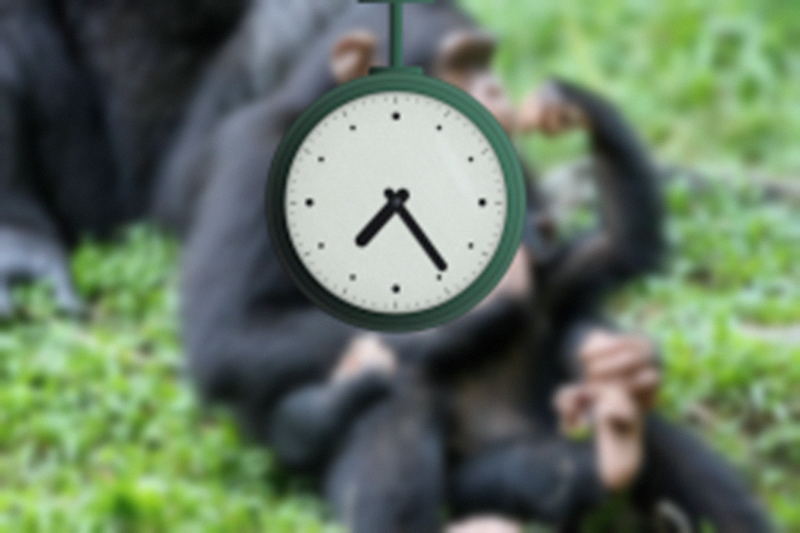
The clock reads {"hour": 7, "minute": 24}
